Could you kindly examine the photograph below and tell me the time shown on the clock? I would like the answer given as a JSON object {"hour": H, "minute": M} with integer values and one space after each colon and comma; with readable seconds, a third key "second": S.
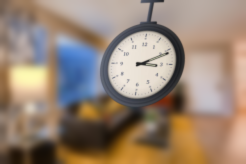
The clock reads {"hour": 3, "minute": 11}
